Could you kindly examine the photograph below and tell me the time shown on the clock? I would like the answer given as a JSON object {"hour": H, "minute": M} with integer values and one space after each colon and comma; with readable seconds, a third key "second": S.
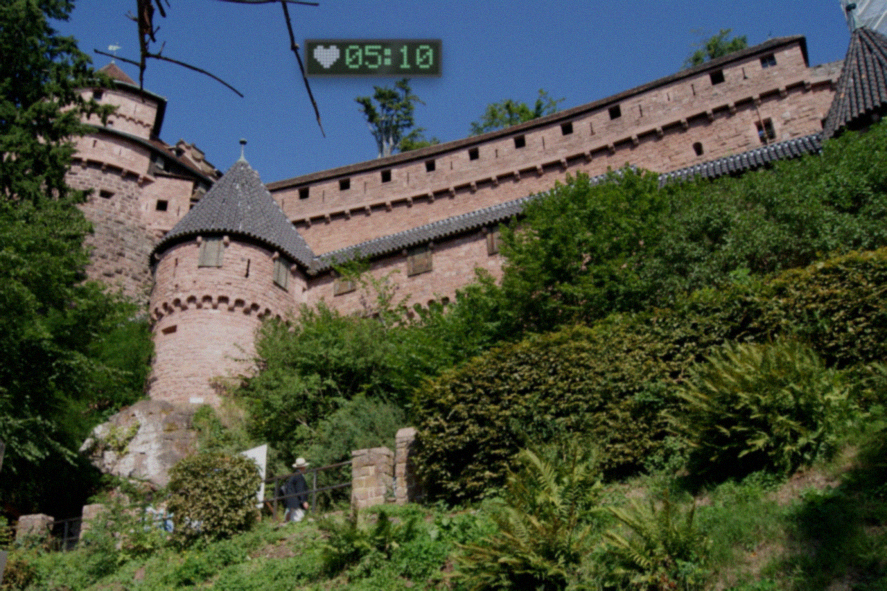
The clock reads {"hour": 5, "minute": 10}
